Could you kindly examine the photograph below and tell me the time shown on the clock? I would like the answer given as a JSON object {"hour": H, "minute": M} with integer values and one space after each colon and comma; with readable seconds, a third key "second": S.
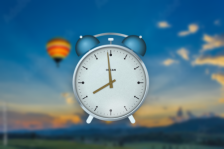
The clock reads {"hour": 7, "minute": 59}
